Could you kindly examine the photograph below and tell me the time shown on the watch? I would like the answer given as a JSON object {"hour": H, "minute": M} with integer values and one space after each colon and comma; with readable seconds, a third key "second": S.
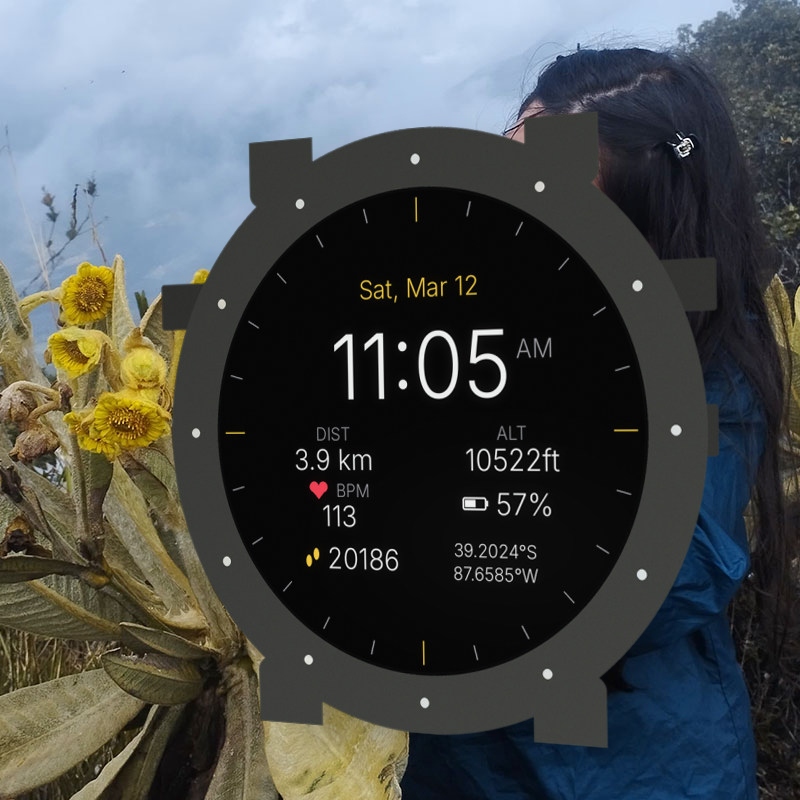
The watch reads {"hour": 11, "minute": 5}
